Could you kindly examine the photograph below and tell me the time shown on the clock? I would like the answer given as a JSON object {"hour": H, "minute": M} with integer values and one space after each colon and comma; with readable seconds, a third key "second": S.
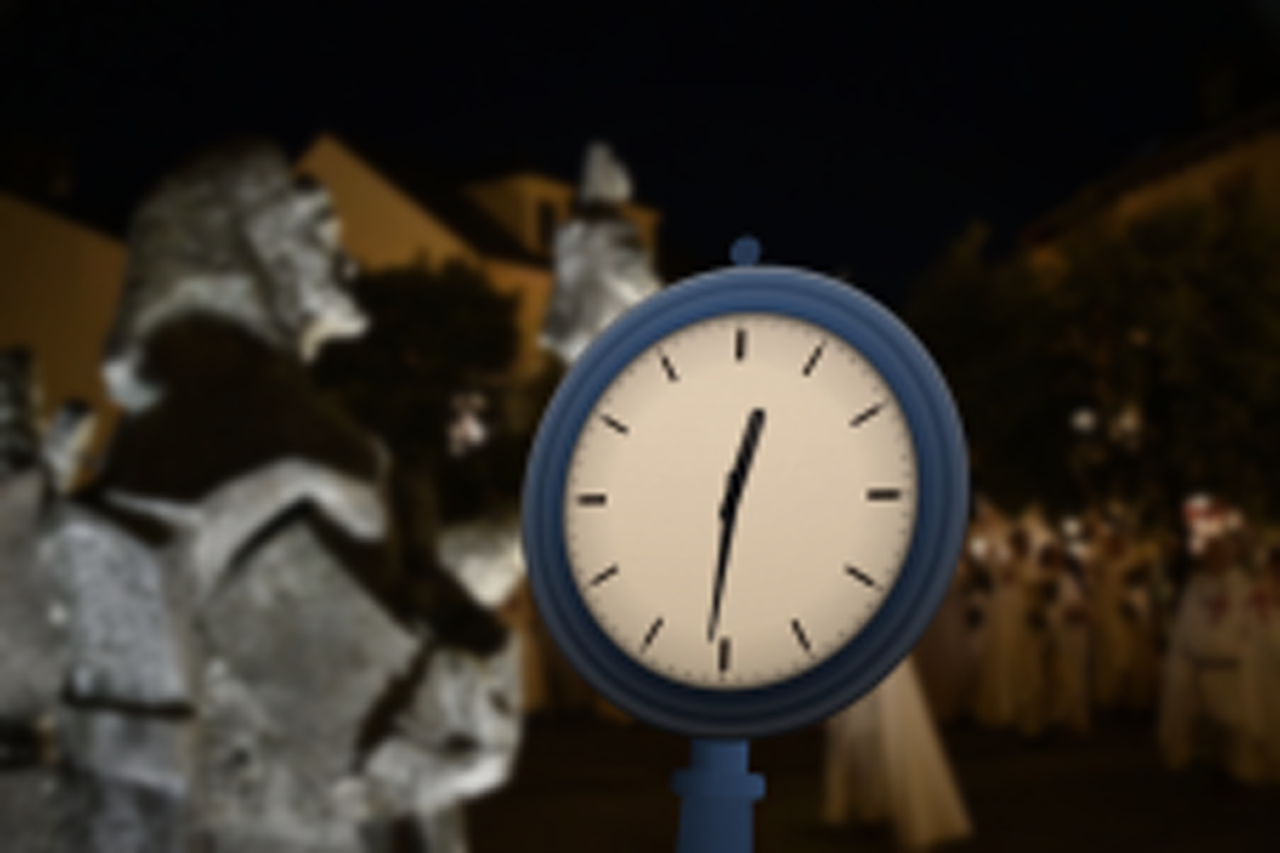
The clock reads {"hour": 12, "minute": 31}
